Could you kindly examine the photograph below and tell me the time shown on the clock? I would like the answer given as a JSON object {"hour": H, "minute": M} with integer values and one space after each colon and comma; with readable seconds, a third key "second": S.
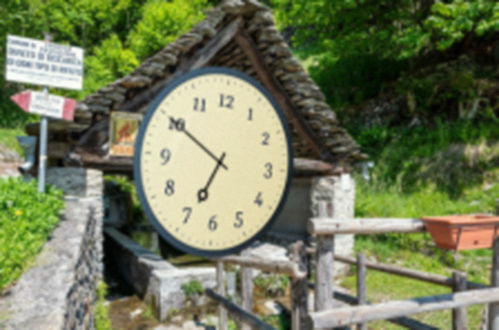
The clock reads {"hour": 6, "minute": 50}
